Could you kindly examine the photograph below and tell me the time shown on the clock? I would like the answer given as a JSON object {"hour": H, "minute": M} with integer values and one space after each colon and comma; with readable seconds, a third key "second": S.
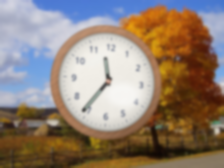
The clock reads {"hour": 11, "minute": 36}
